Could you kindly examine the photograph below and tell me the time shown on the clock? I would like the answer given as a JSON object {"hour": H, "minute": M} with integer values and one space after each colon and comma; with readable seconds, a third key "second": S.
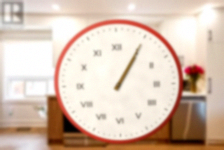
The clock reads {"hour": 1, "minute": 5}
